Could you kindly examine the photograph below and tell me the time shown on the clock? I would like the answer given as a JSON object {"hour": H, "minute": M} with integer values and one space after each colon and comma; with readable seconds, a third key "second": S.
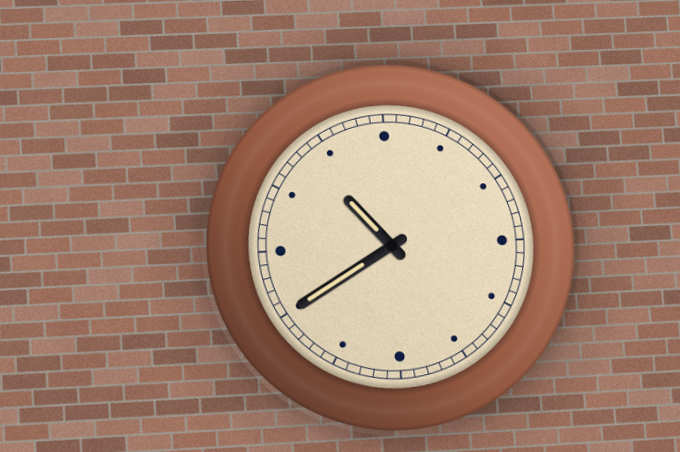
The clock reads {"hour": 10, "minute": 40}
